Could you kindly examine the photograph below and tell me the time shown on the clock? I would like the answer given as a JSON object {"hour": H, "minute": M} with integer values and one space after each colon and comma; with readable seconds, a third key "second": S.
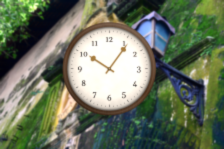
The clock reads {"hour": 10, "minute": 6}
